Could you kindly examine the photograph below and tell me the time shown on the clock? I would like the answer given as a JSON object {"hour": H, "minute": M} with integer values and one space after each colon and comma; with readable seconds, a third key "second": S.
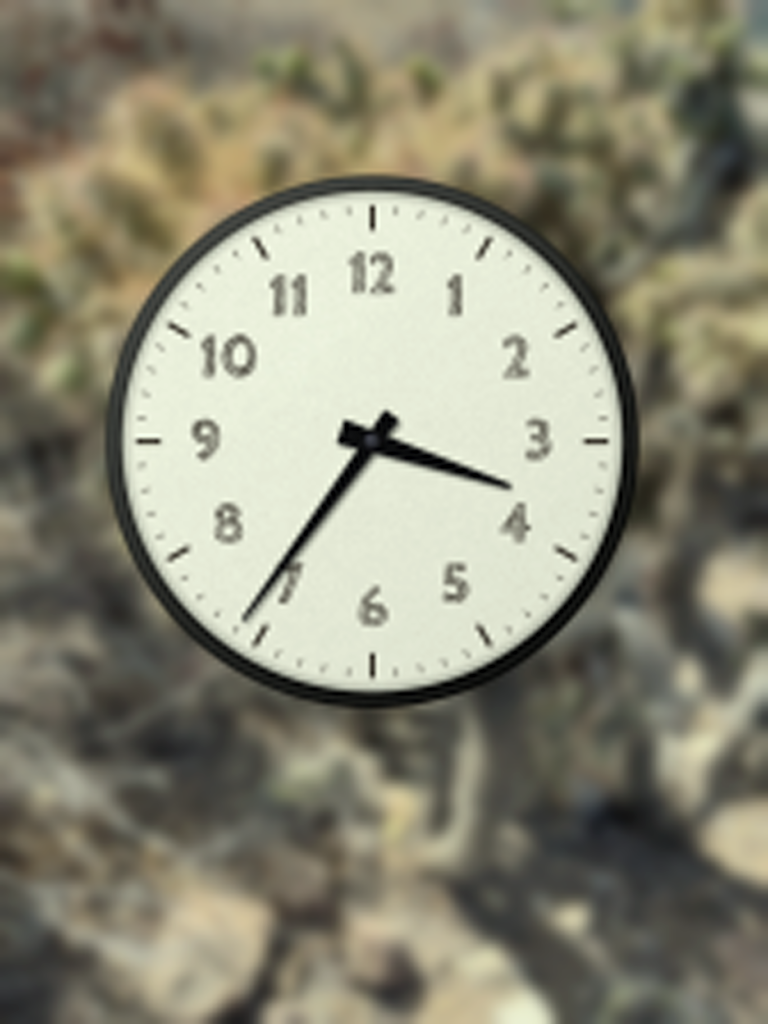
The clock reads {"hour": 3, "minute": 36}
